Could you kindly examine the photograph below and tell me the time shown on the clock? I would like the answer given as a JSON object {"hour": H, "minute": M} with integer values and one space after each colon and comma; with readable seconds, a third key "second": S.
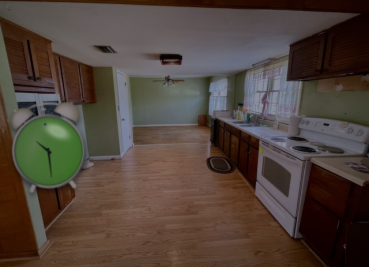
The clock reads {"hour": 10, "minute": 30}
